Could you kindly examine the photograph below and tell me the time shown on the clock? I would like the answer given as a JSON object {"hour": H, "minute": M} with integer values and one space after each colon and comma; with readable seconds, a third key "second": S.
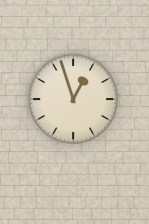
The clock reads {"hour": 12, "minute": 57}
